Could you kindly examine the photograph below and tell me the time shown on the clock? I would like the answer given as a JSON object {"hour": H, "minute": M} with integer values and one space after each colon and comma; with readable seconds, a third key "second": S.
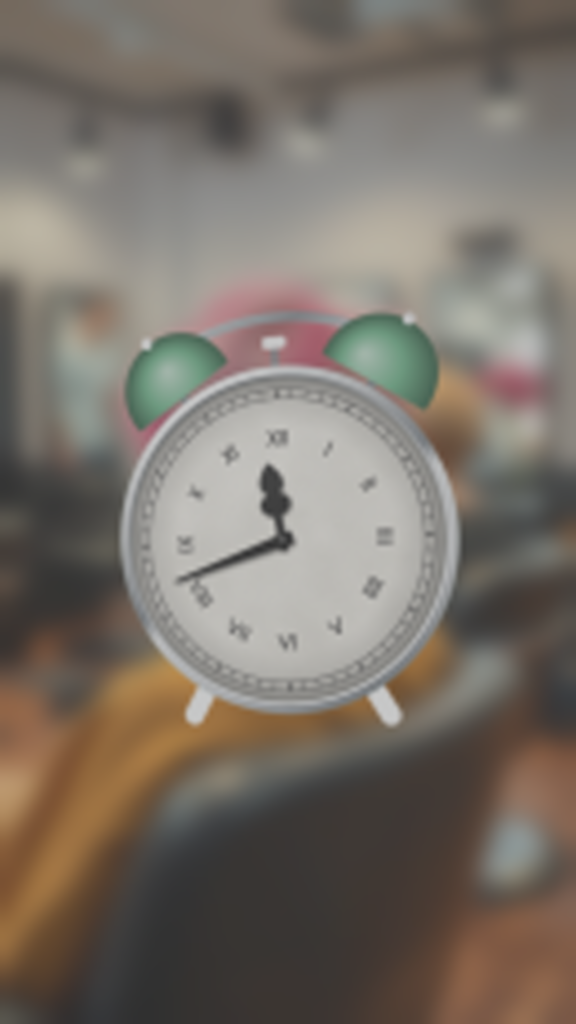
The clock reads {"hour": 11, "minute": 42}
